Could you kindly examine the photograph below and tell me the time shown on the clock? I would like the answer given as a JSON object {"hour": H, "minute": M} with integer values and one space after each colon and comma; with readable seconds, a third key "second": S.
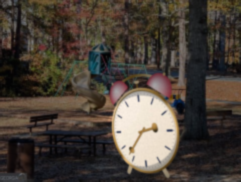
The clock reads {"hour": 2, "minute": 37}
